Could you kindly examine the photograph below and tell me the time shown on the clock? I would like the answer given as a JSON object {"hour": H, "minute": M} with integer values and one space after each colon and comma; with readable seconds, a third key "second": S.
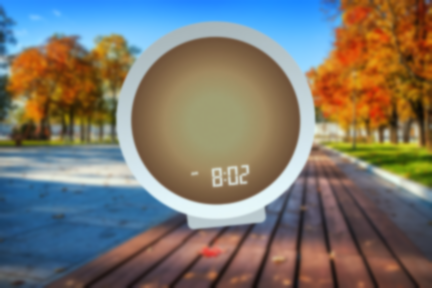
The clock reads {"hour": 8, "minute": 2}
